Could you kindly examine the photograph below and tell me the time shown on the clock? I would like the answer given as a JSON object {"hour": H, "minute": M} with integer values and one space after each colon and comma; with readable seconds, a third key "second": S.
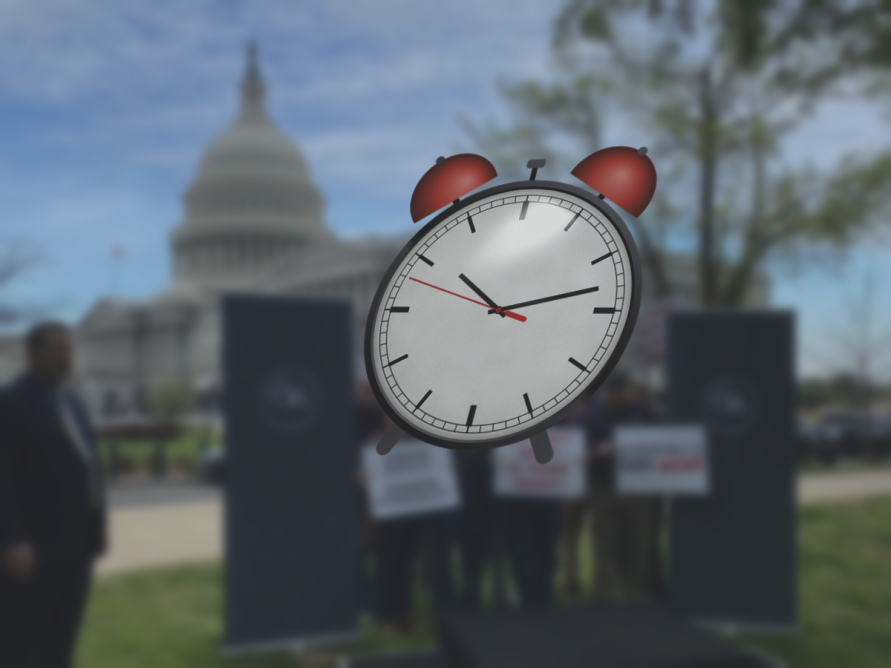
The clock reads {"hour": 10, "minute": 12, "second": 48}
